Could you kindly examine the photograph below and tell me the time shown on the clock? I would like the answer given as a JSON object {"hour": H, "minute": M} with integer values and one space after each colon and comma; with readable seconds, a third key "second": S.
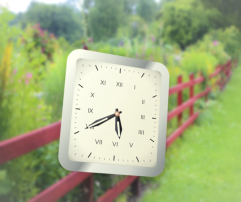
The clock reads {"hour": 5, "minute": 40}
